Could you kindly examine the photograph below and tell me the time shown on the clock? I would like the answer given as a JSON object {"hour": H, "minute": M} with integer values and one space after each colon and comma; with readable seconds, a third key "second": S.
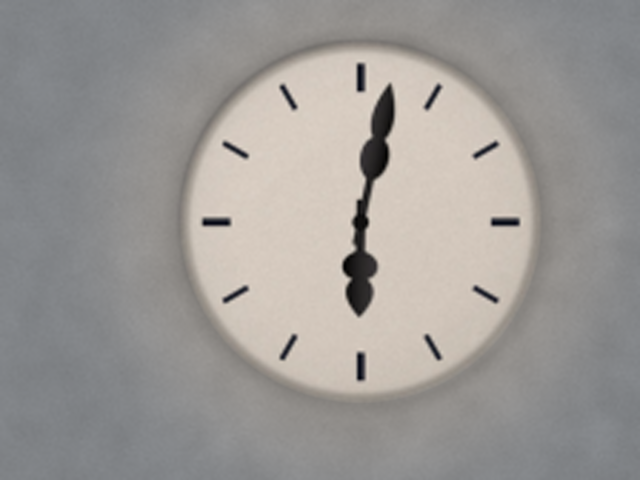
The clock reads {"hour": 6, "minute": 2}
